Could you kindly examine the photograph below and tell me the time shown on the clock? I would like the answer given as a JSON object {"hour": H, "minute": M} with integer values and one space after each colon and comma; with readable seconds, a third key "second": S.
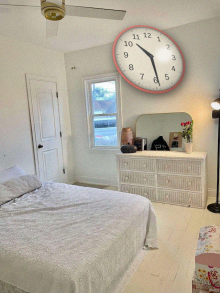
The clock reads {"hour": 10, "minute": 29}
